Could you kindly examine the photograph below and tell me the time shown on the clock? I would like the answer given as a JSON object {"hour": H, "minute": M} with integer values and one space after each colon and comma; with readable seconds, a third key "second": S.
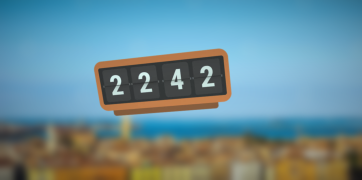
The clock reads {"hour": 22, "minute": 42}
